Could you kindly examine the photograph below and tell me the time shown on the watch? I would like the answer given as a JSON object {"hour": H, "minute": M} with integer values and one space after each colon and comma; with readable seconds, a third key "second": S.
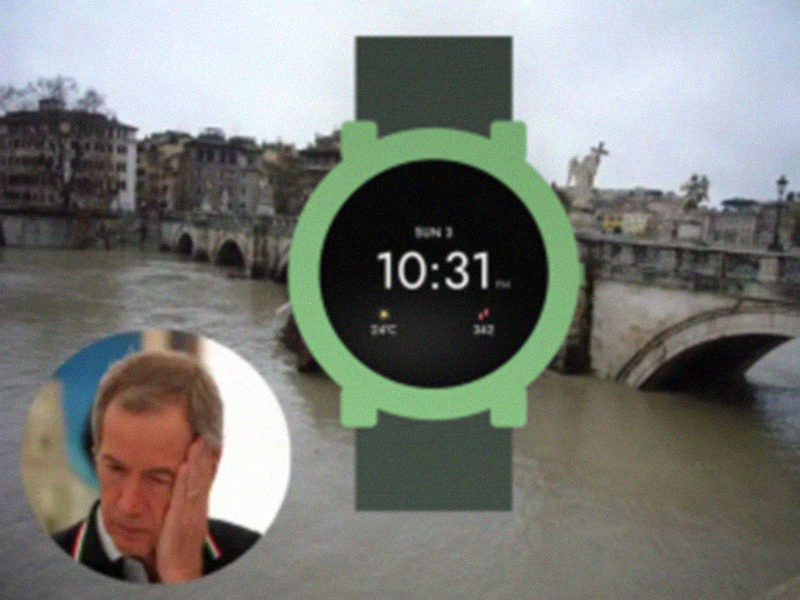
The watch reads {"hour": 10, "minute": 31}
